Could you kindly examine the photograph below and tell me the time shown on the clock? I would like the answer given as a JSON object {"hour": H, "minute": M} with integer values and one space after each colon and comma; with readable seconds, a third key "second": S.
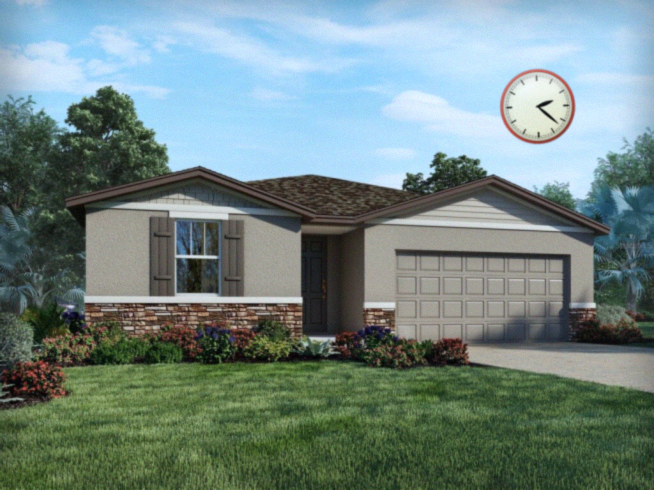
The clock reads {"hour": 2, "minute": 22}
